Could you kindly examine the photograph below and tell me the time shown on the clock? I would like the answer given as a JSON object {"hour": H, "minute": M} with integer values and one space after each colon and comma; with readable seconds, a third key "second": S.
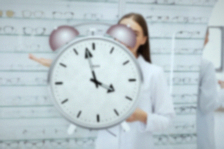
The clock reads {"hour": 3, "minute": 58}
